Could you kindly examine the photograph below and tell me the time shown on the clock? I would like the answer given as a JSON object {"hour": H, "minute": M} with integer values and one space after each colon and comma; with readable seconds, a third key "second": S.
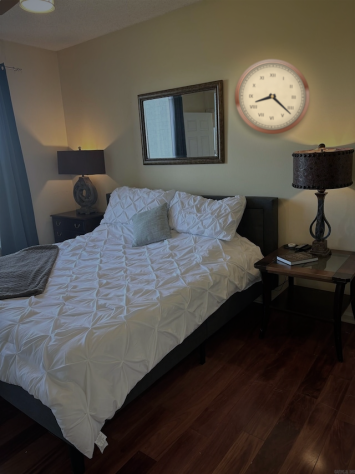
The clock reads {"hour": 8, "minute": 22}
